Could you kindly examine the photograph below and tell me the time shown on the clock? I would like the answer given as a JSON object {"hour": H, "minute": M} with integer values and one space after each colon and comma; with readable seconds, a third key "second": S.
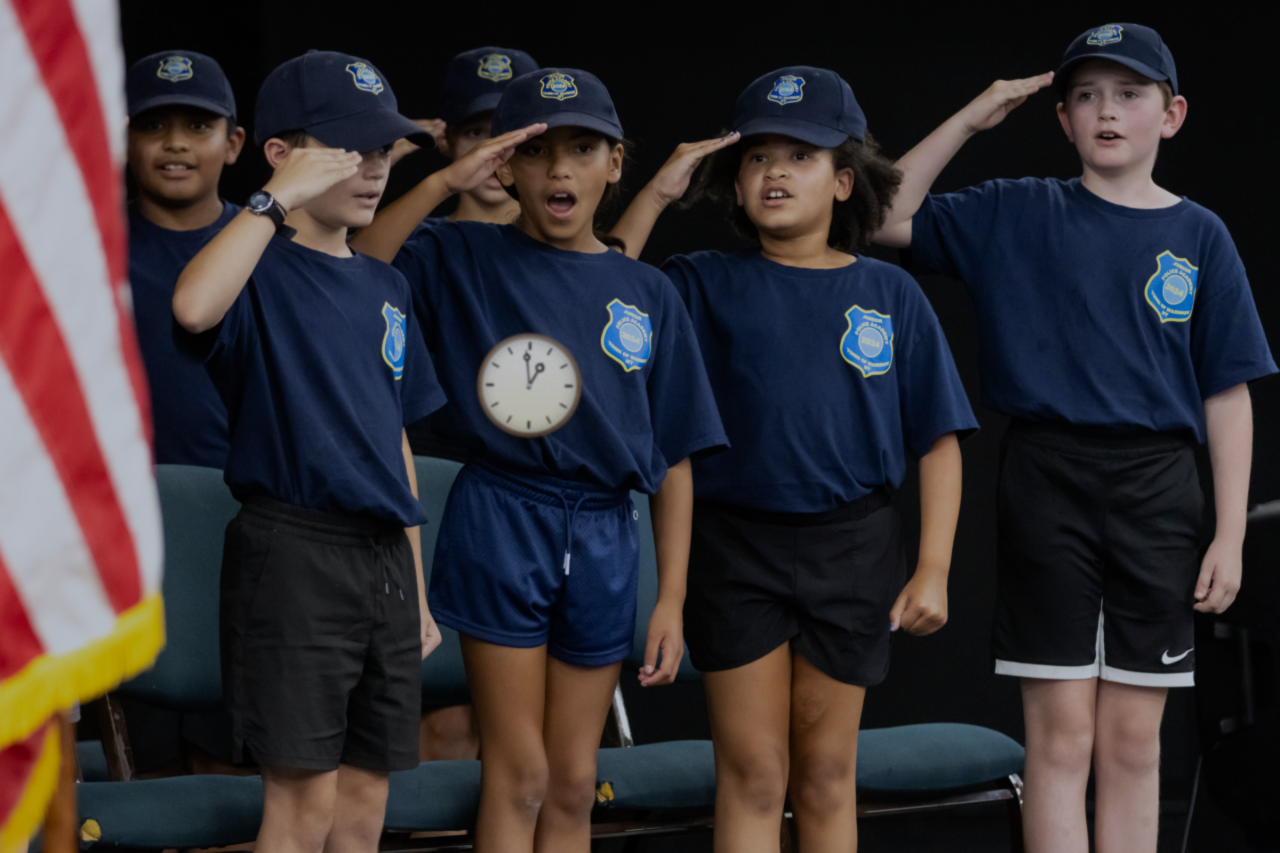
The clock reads {"hour": 12, "minute": 59}
